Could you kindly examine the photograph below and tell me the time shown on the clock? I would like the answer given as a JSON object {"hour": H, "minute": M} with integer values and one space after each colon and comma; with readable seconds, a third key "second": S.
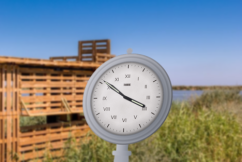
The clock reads {"hour": 3, "minute": 51}
